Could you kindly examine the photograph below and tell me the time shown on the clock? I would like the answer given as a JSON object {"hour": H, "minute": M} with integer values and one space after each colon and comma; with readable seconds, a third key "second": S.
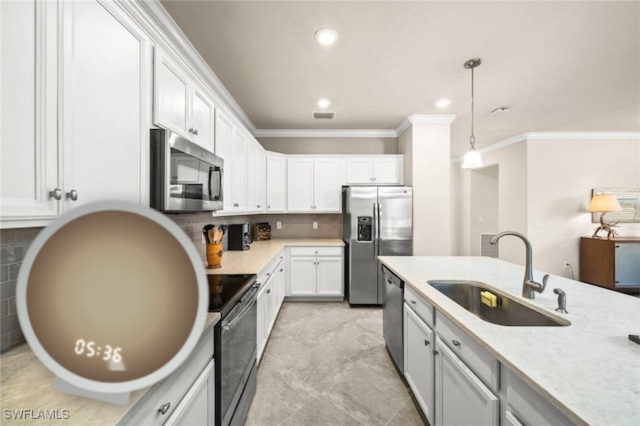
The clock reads {"hour": 5, "minute": 36}
